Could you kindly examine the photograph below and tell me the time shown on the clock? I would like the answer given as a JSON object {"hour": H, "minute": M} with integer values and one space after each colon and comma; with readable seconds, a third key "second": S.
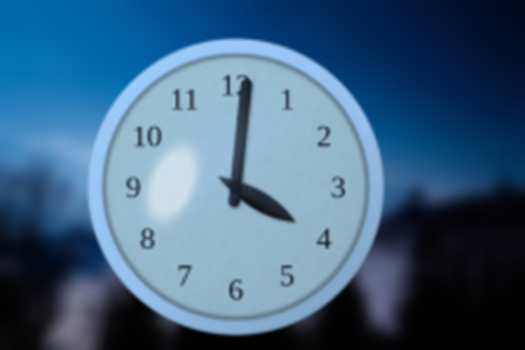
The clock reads {"hour": 4, "minute": 1}
